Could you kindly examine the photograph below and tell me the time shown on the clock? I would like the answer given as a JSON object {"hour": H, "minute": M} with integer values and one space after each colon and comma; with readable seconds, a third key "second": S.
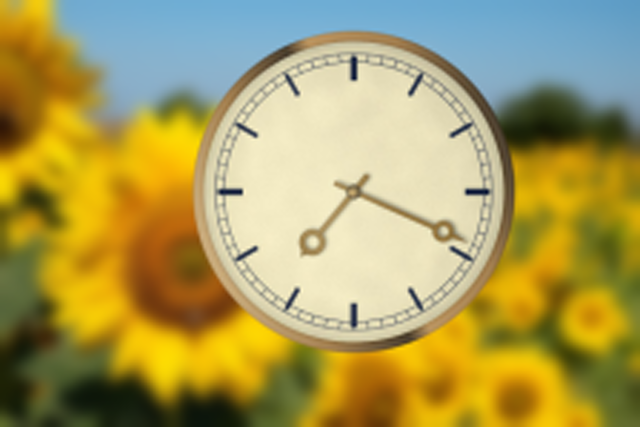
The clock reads {"hour": 7, "minute": 19}
